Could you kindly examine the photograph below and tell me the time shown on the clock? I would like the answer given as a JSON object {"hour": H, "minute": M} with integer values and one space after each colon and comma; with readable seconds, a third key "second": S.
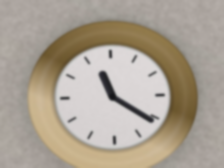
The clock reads {"hour": 11, "minute": 21}
